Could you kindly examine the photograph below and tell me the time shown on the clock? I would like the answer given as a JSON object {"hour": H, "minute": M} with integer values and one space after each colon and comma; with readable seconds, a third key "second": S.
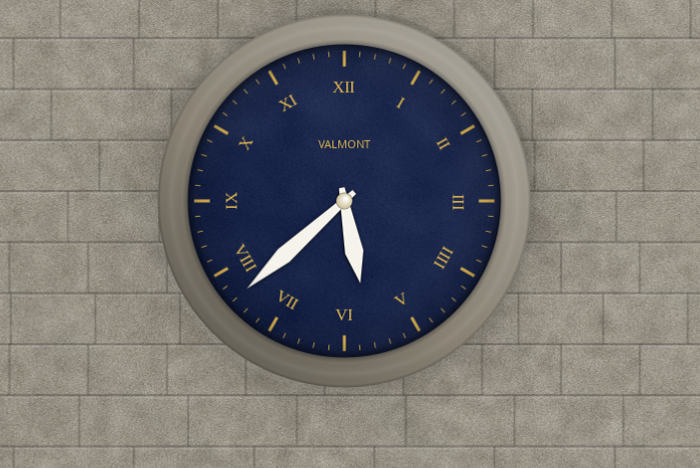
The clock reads {"hour": 5, "minute": 38}
